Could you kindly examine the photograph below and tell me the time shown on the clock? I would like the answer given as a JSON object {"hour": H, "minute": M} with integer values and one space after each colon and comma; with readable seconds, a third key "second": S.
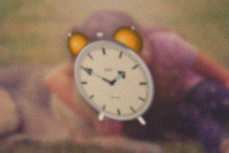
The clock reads {"hour": 1, "minute": 50}
